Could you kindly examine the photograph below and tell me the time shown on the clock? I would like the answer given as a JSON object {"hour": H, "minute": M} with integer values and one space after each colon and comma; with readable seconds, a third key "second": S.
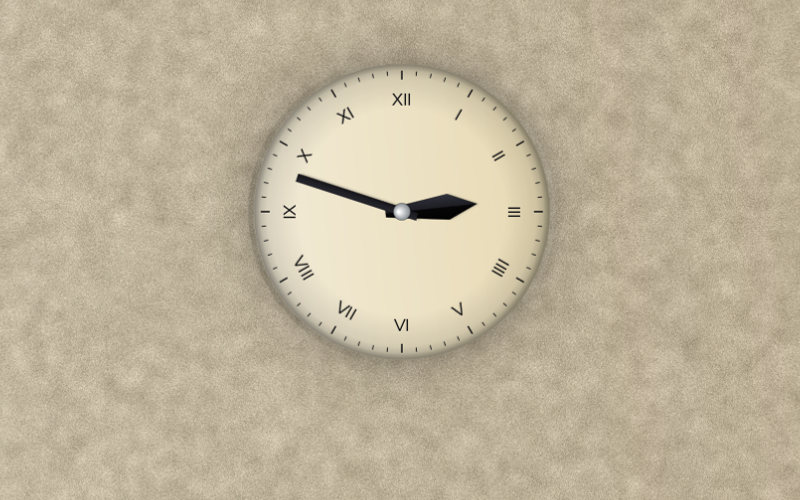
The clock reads {"hour": 2, "minute": 48}
